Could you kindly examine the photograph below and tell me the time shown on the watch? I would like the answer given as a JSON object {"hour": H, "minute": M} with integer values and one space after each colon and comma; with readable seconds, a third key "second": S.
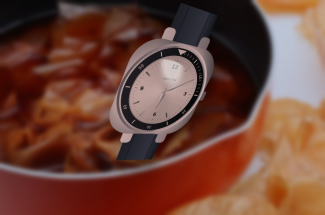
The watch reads {"hour": 6, "minute": 10}
